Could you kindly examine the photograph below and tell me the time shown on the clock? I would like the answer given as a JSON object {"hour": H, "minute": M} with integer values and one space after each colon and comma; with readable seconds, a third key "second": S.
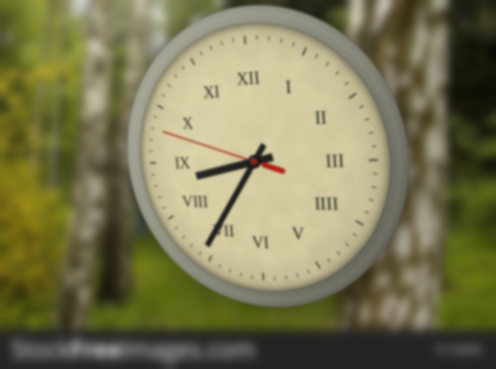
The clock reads {"hour": 8, "minute": 35, "second": 48}
